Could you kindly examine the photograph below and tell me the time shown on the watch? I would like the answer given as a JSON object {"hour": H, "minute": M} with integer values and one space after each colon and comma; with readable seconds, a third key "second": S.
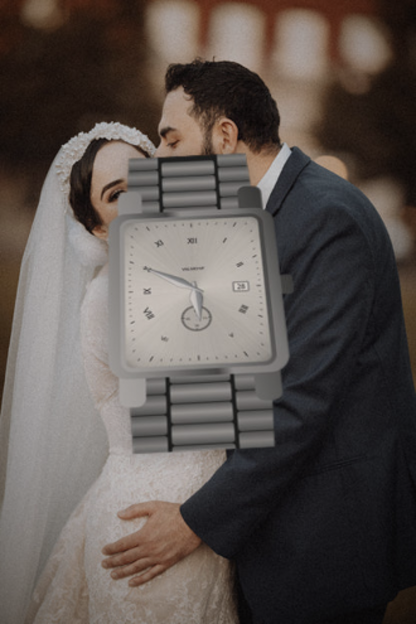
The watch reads {"hour": 5, "minute": 50}
